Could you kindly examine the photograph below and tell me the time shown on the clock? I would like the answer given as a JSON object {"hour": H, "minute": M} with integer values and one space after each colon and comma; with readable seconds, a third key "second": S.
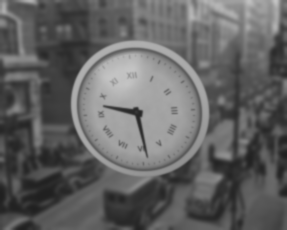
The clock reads {"hour": 9, "minute": 29}
